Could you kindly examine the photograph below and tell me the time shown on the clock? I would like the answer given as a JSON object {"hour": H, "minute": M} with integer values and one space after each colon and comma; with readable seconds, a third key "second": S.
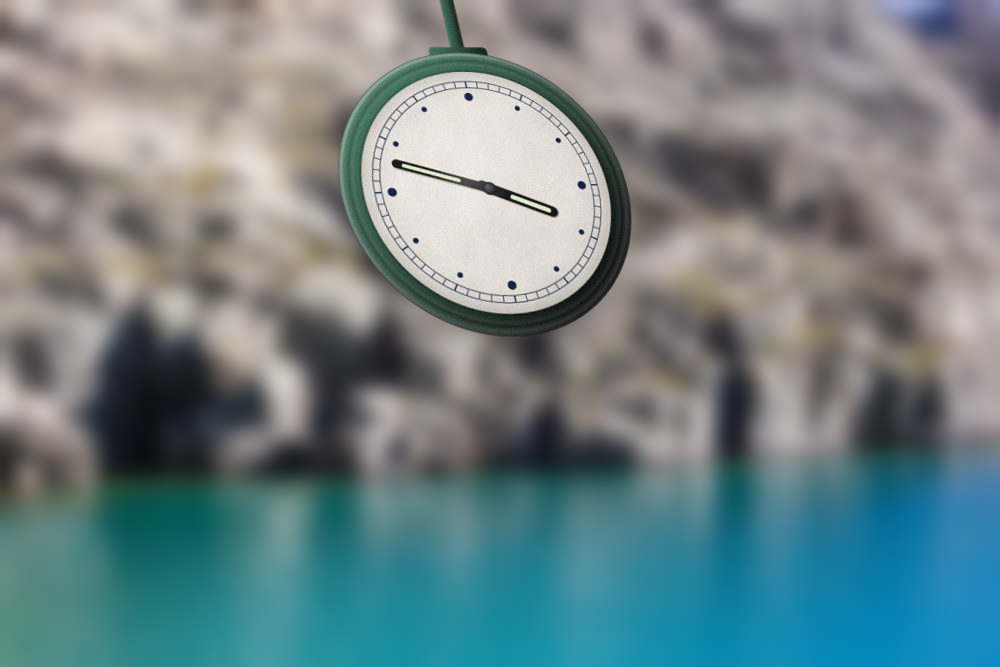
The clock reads {"hour": 3, "minute": 48}
